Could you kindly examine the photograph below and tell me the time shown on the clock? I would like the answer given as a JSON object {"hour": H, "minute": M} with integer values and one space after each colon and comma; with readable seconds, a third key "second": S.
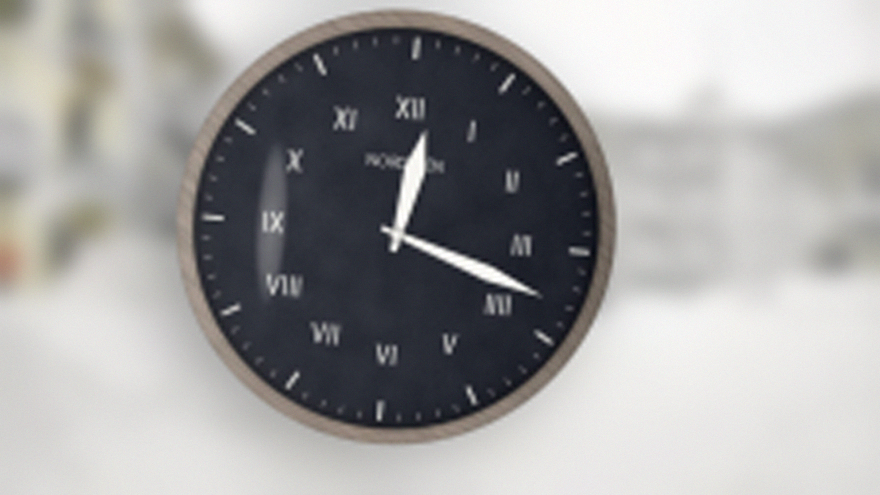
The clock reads {"hour": 12, "minute": 18}
